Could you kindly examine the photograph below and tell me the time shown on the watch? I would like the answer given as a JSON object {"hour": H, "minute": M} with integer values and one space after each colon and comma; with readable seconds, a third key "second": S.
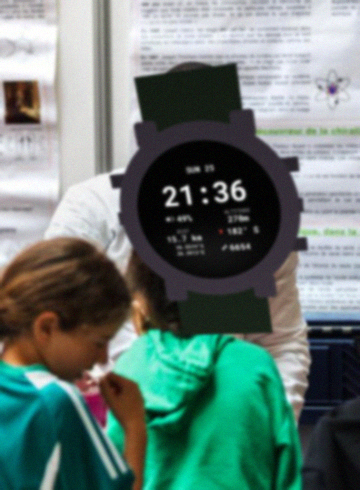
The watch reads {"hour": 21, "minute": 36}
